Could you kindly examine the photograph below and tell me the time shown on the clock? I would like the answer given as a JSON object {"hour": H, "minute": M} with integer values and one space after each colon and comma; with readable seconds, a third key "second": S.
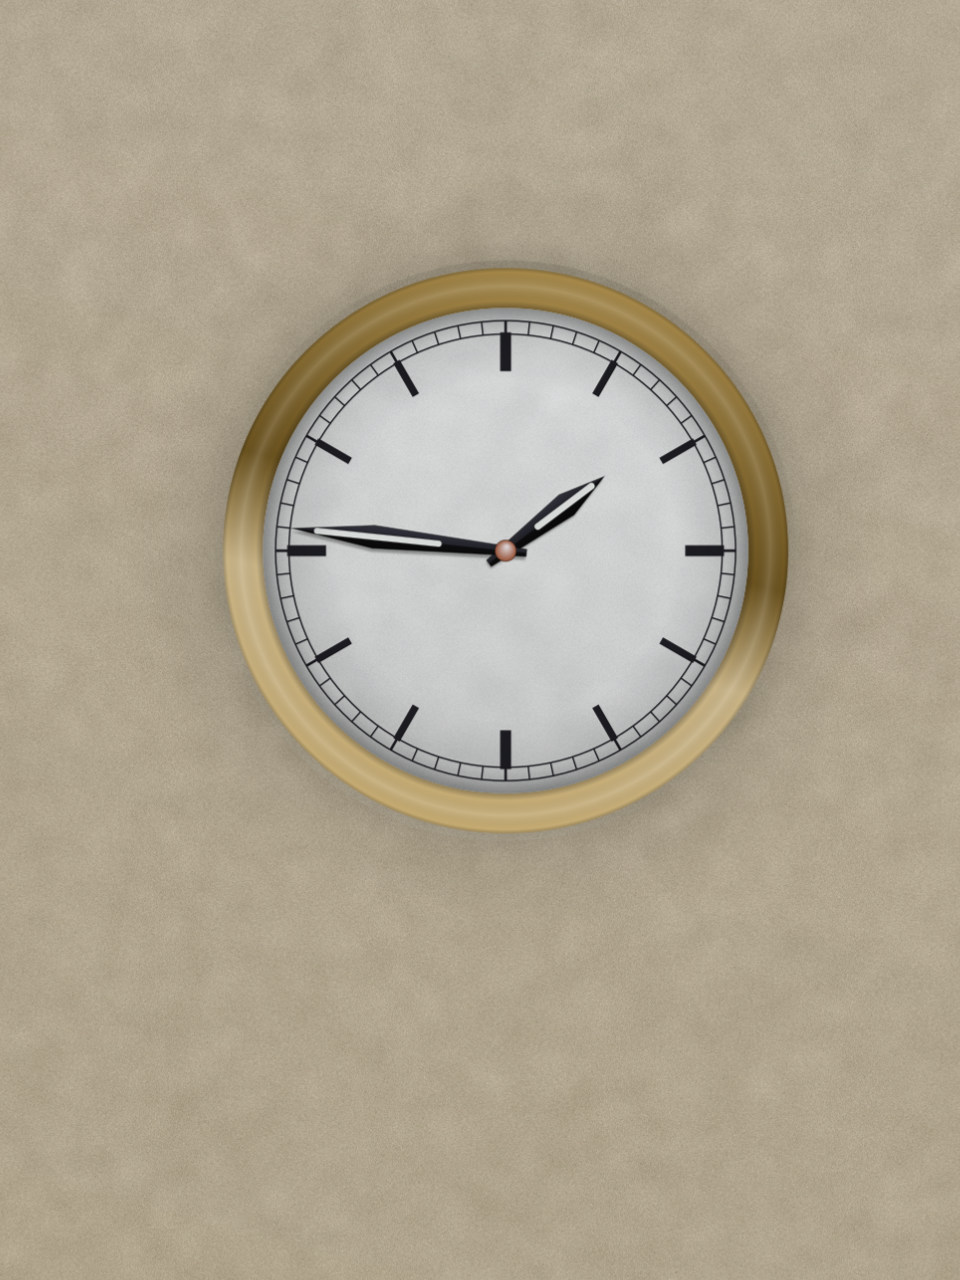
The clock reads {"hour": 1, "minute": 46}
